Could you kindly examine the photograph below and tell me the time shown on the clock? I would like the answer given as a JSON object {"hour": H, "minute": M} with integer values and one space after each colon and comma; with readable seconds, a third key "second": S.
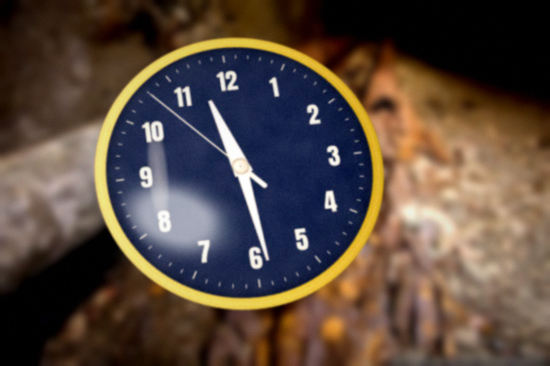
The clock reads {"hour": 11, "minute": 28, "second": 53}
